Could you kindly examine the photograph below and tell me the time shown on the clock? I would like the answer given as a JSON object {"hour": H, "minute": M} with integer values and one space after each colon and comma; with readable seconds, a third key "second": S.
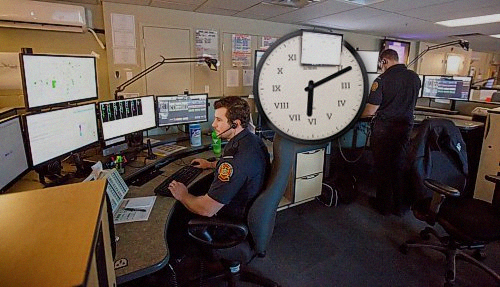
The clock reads {"hour": 6, "minute": 11}
